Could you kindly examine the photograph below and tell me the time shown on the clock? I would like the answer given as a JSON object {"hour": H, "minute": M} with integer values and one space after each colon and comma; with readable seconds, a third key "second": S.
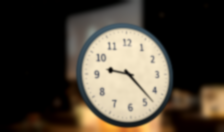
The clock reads {"hour": 9, "minute": 23}
